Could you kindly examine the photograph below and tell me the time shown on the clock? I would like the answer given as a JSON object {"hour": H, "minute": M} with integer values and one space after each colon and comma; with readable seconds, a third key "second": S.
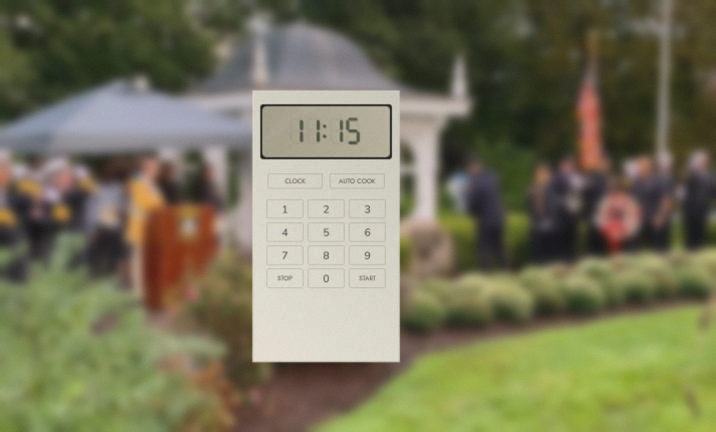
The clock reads {"hour": 11, "minute": 15}
